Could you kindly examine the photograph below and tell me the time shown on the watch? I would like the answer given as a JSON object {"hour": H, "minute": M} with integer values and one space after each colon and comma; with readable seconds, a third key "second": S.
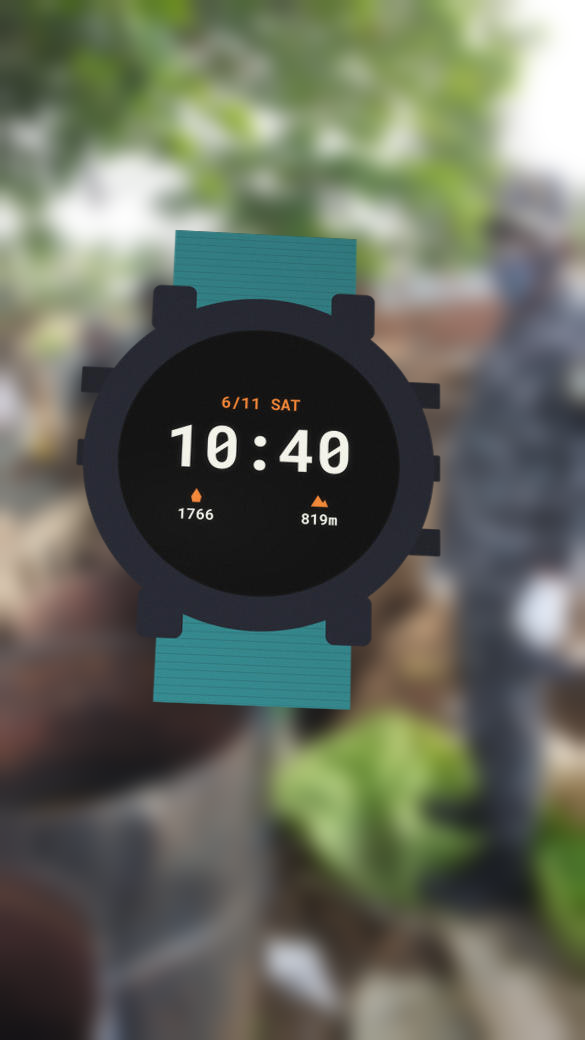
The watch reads {"hour": 10, "minute": 40}
